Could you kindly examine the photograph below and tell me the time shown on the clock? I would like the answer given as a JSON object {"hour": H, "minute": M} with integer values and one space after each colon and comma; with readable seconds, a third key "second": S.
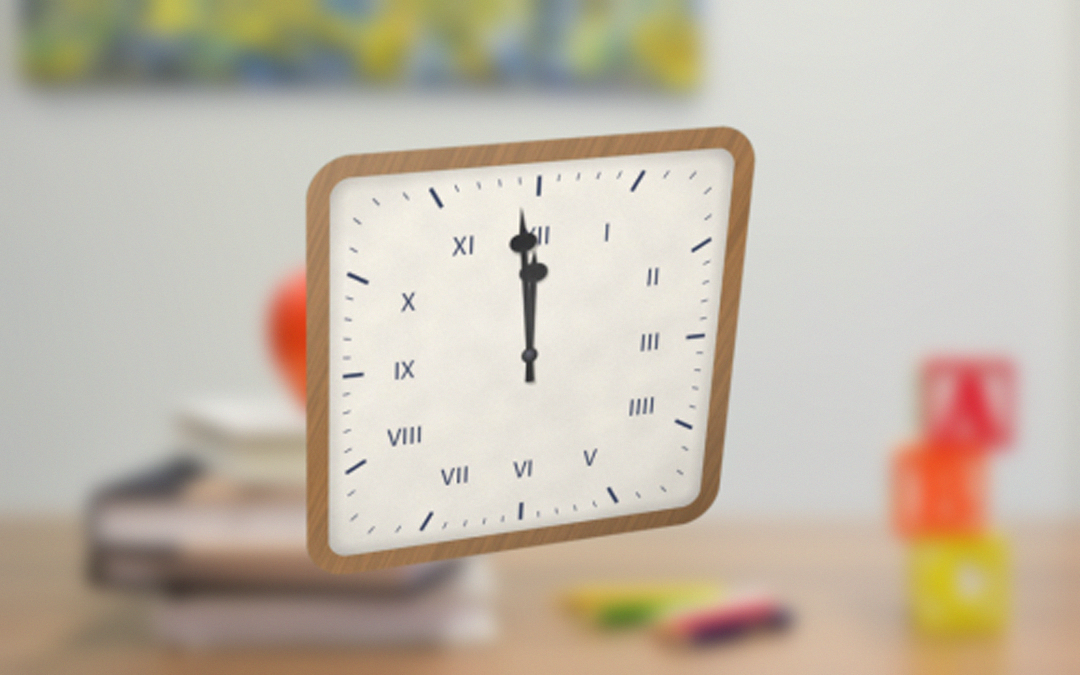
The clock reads {"hour": 11, "minute": 59}
